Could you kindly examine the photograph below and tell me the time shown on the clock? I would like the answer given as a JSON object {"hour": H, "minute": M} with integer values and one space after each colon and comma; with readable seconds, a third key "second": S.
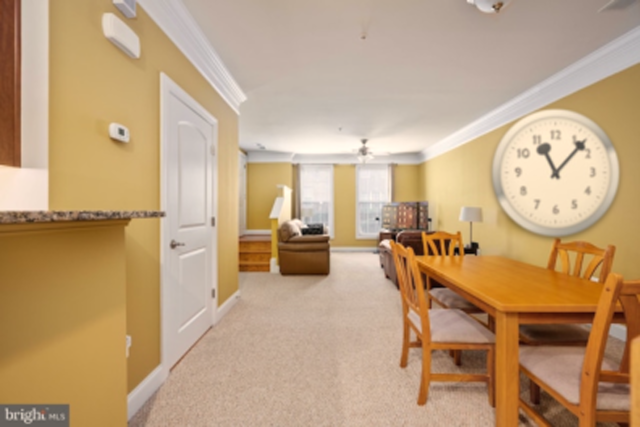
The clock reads {"hour": 11, "minute": 7}
